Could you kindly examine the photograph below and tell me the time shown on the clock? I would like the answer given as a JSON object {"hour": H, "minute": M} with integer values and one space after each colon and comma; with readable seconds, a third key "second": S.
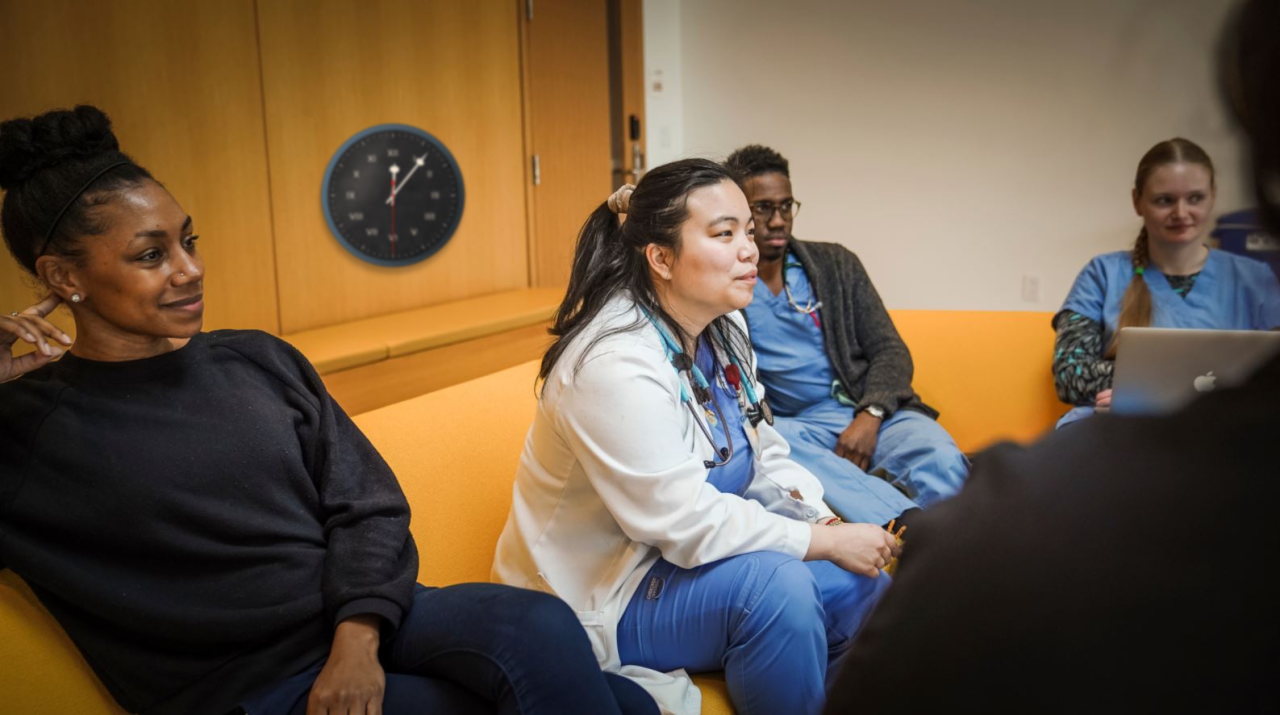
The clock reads {"hour": 12, "minute": 6, "second": 30}
